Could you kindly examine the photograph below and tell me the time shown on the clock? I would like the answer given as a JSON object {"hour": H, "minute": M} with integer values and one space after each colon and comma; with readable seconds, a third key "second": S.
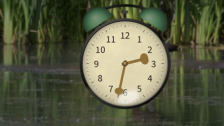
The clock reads {"hour": 2, "minute": 32}
